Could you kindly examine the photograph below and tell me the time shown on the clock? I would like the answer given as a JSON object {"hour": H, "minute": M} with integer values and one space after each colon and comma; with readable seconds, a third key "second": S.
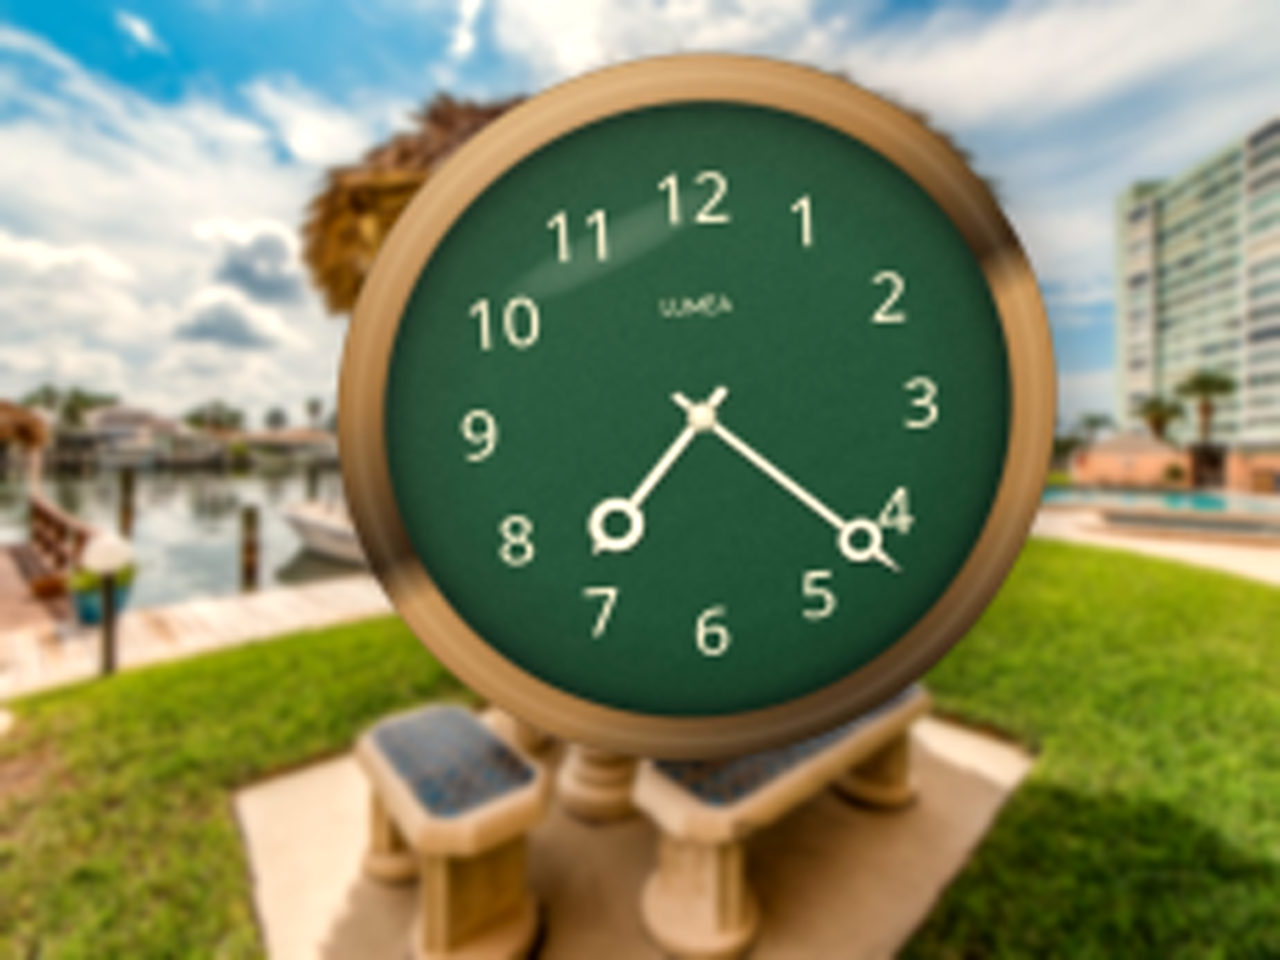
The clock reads {"hour": 7, "minute": 22}
